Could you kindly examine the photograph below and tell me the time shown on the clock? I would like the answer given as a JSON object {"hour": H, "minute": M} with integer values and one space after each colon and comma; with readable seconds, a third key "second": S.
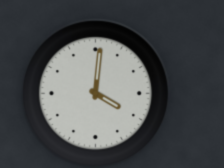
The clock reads {"hour": 4, "minute": 1}
